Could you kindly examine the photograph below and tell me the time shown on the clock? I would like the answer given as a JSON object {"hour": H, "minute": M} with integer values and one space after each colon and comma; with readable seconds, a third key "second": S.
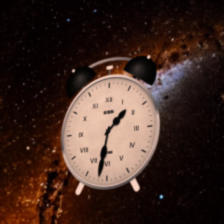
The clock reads {"hour": 1, "minute": 32}
